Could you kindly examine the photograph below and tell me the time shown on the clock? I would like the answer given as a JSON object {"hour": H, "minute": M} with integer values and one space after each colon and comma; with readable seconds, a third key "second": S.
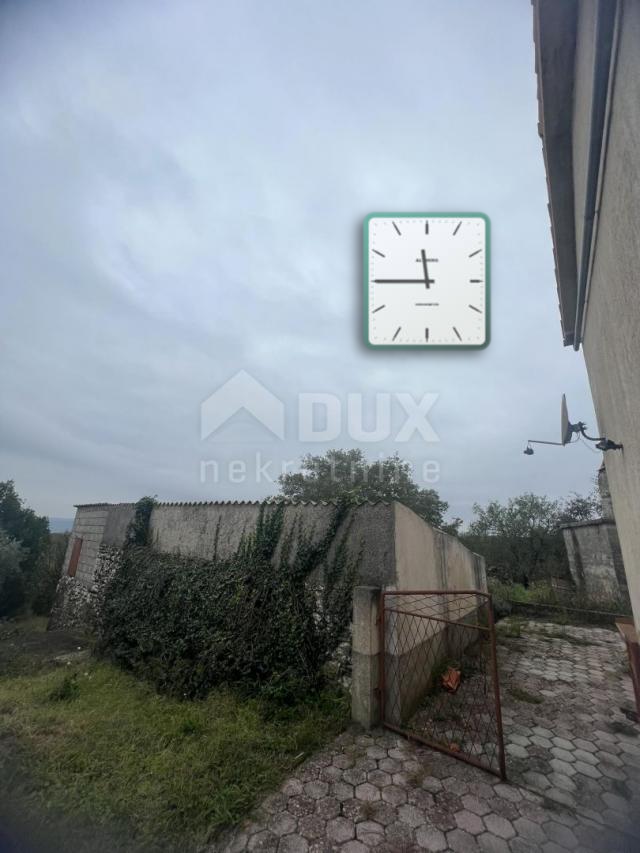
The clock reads {"hour": 11, "minute": 45}
